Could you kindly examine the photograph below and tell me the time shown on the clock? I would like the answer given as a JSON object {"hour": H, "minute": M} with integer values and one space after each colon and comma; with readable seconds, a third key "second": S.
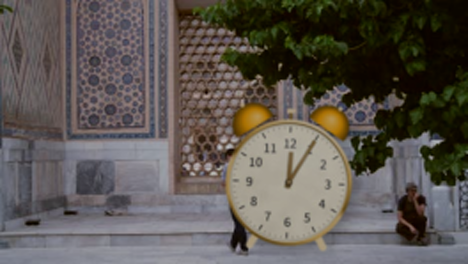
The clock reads {"hour": 12, "minute": 5}
